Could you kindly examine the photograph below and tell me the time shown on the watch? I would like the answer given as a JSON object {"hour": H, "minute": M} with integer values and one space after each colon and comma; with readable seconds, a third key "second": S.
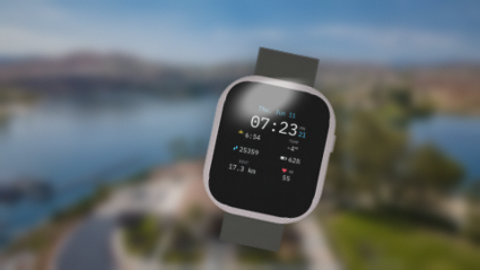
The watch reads {"hour": 7, "minute": 23}
